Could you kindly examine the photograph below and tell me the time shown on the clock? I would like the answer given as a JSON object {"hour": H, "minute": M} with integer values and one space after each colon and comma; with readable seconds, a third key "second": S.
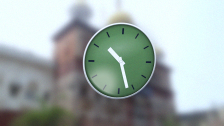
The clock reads {"hour": 10, "minute": 27}
